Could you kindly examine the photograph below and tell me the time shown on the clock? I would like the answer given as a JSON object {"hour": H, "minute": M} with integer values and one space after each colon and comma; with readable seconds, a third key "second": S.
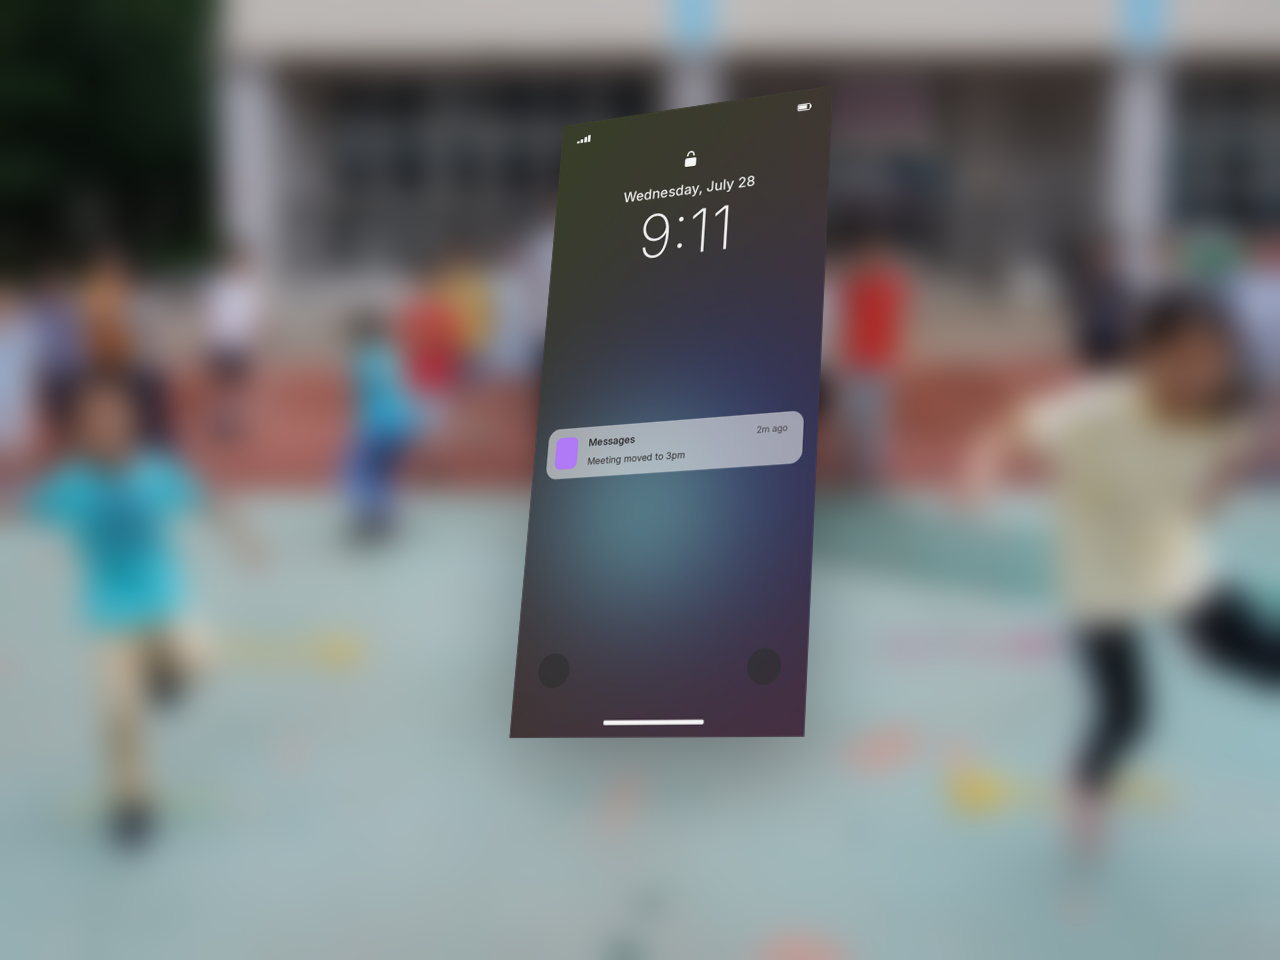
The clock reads {"hour": 9, "minute": 11}
